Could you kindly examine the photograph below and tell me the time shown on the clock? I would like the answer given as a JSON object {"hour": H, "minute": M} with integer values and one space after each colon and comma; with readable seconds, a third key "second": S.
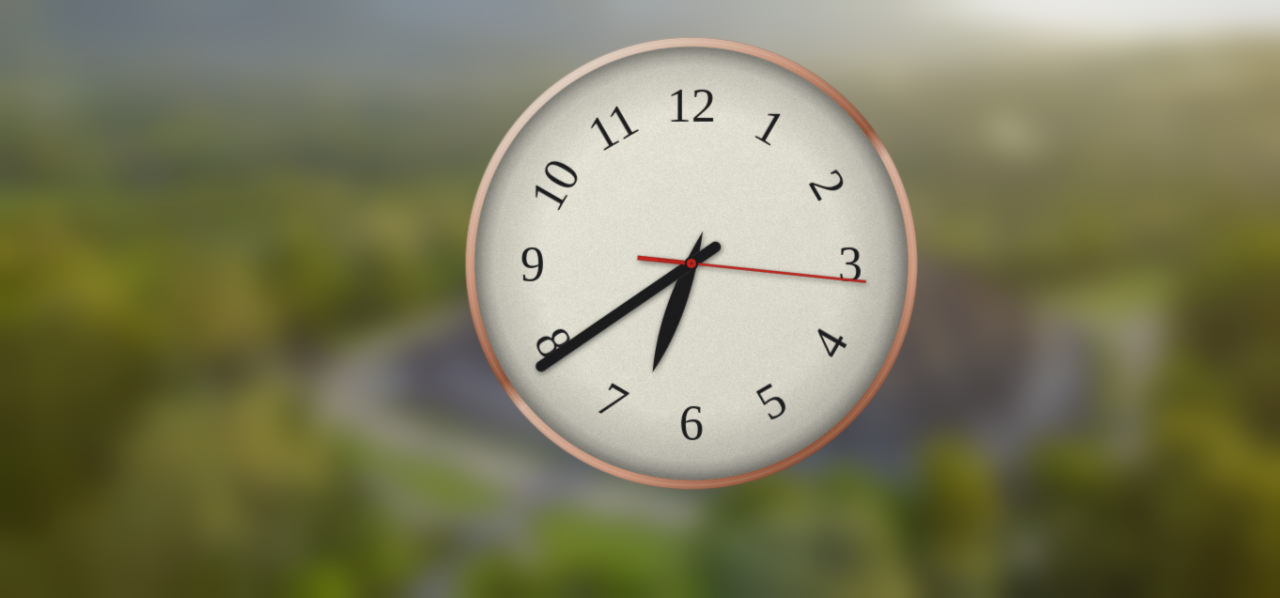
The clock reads {"hour": 6, "minute": 39, "second": 16}
